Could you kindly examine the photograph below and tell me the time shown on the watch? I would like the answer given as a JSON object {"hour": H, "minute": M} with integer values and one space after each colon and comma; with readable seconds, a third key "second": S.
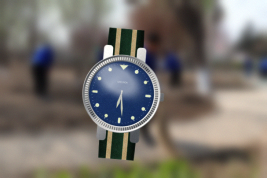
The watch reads {"hour": 6, "minute": 29}
